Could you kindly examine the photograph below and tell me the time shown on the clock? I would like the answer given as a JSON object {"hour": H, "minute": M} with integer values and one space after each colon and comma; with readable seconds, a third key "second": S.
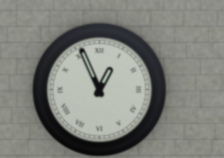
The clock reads {"hour": 12, "minute": 56}
